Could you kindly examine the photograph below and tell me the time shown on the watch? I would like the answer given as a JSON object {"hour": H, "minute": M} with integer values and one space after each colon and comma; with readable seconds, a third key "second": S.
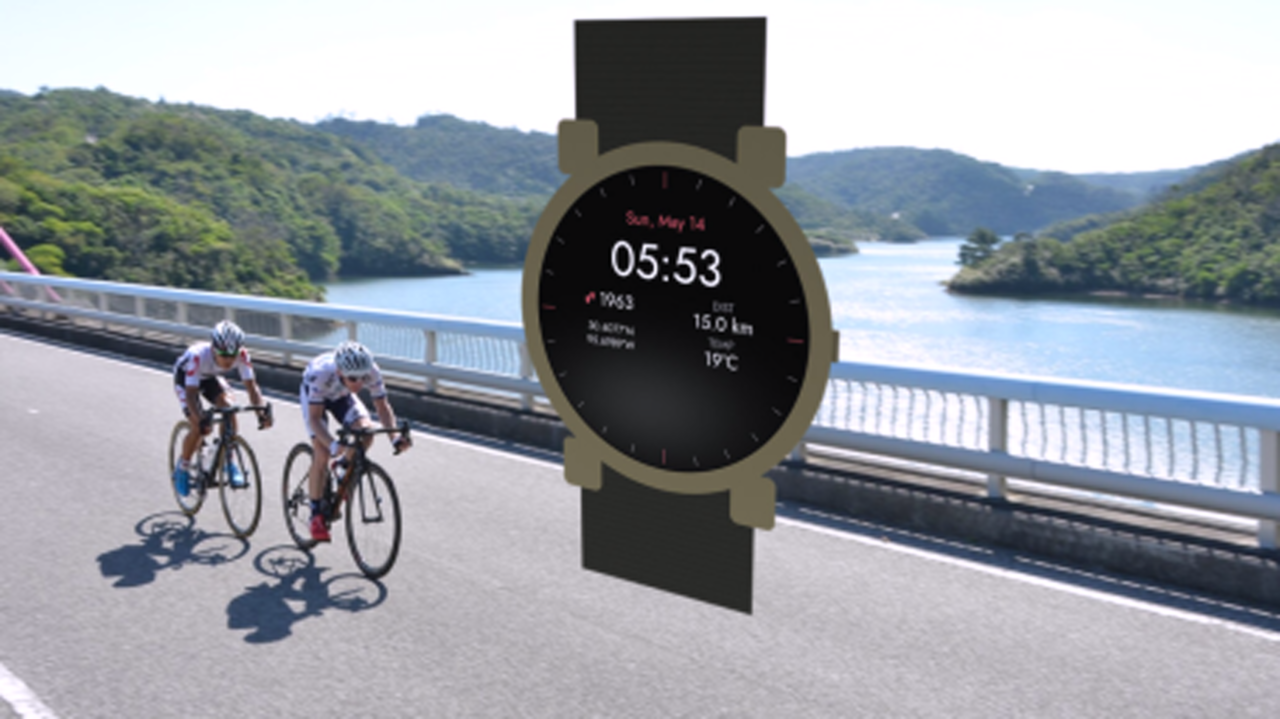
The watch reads {"hour": 5, "minute": 53}
